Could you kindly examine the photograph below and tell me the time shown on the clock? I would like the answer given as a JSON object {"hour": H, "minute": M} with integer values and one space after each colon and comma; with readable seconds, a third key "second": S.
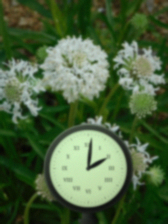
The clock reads {"hour": 2, "minute": 1}
